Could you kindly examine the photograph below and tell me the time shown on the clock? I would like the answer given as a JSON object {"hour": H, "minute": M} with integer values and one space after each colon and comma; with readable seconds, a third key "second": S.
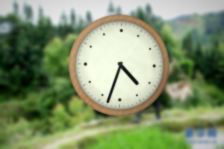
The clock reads {"hour": 4, "minute": 33}
